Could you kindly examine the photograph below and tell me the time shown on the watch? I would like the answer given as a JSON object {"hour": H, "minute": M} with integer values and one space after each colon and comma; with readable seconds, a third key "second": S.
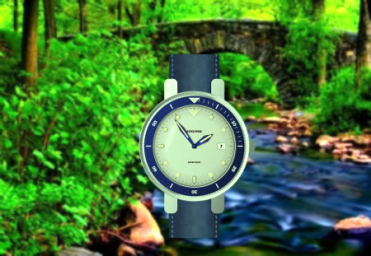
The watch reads {"hour": 1, "minute": 54}
